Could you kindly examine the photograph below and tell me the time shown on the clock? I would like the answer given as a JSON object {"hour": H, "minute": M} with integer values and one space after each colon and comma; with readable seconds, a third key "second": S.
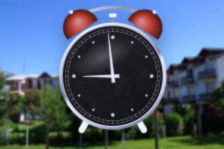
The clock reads {"hour": 8, "minute": 59}
